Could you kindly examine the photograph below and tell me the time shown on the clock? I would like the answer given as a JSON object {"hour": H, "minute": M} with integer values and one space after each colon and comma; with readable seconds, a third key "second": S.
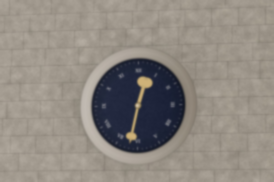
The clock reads {"hour": 12, "minute": 32}
